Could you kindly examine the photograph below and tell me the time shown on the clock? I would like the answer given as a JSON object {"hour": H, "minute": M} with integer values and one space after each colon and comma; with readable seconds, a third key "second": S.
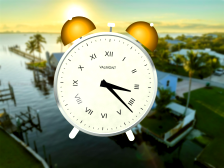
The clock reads {"hour": 3, "minute": 22}
